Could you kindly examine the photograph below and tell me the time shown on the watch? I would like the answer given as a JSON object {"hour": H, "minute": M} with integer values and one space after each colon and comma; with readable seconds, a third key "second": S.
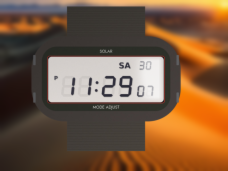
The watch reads {"hour": 11, "minute": 29, "second": 7}
